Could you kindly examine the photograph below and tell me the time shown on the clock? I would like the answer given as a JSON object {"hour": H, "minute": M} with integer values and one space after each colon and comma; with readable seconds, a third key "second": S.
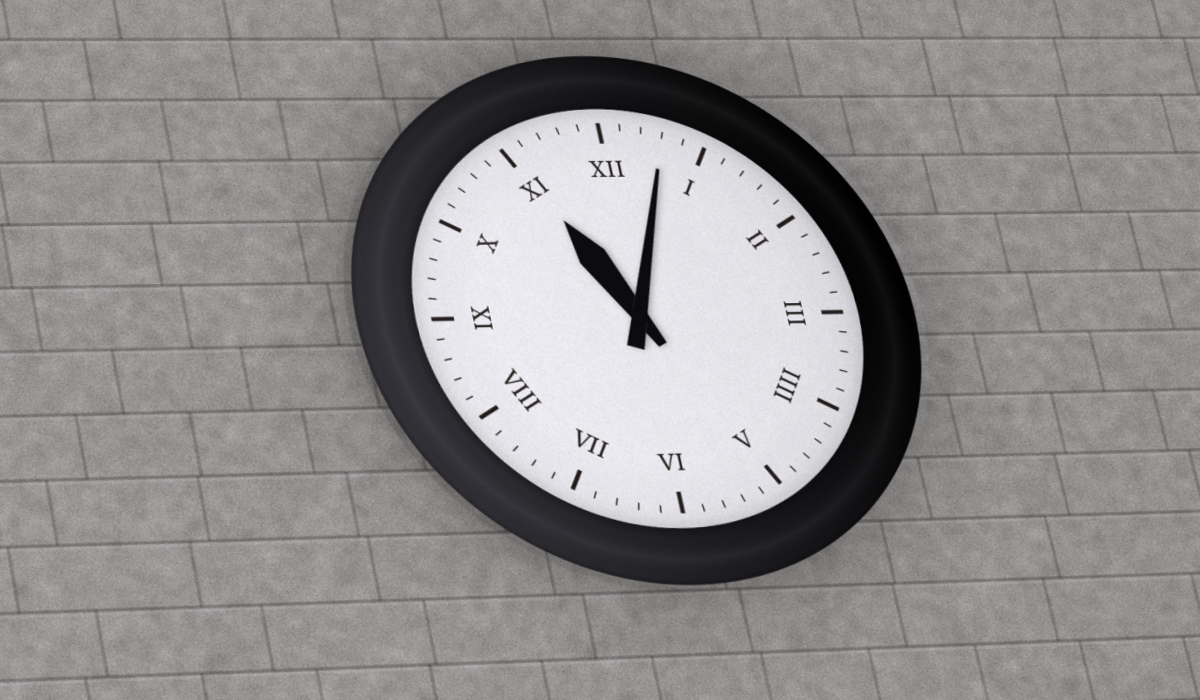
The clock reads {"hour": 11, "minute": 3}
